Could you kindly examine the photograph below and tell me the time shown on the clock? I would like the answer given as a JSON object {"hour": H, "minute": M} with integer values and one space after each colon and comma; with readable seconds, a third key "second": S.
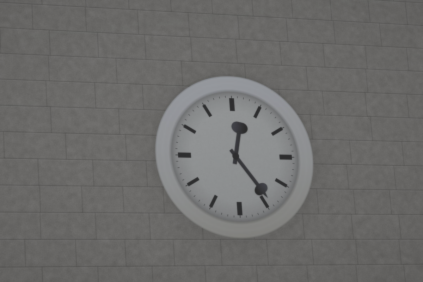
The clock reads {"hour": 12, "minute": 24}
